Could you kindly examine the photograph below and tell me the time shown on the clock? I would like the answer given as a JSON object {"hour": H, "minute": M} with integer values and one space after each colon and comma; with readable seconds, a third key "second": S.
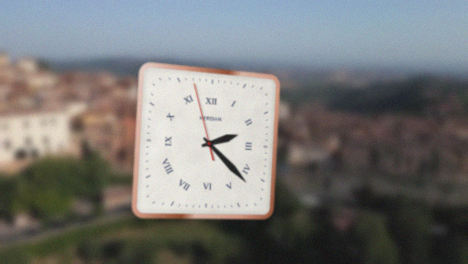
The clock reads {"hour": 2, "minute": 21, "second": 57}
